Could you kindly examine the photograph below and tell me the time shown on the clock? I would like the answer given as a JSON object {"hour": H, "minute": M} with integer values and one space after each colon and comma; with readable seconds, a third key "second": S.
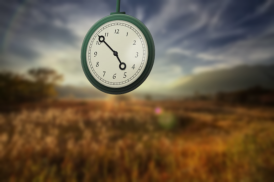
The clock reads {"hour": 4, "minute": 52}
